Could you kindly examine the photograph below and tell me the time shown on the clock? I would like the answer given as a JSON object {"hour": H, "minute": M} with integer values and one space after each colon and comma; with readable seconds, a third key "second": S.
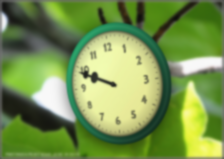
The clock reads {"hour": 9, "minute": 49}
